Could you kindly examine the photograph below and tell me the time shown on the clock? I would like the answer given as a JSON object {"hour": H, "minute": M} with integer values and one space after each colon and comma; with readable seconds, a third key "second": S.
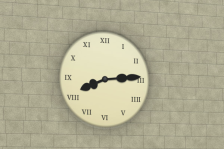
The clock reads {"hour": 8, "minute": 14}
